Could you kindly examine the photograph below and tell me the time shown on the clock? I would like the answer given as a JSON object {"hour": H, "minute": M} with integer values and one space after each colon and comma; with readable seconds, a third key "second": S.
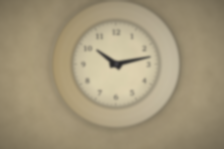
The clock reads {"hour": 10, "minute": 13}
